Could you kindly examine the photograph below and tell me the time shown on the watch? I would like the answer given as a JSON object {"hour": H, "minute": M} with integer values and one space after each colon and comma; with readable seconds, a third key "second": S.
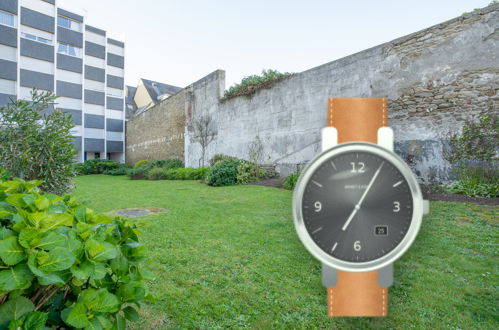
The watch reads {"hour": 7, "minute": 5}
